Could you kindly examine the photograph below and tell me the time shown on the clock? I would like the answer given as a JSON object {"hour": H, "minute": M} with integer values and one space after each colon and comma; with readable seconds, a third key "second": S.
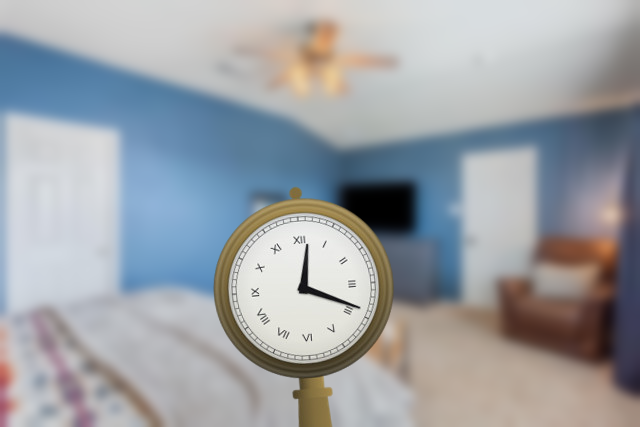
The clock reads {"hour": 12, "minute": 19}
